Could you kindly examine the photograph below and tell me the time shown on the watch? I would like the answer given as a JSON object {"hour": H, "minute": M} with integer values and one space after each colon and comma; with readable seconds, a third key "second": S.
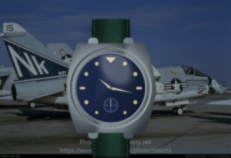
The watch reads {"hour": 10, "minute": 17}
